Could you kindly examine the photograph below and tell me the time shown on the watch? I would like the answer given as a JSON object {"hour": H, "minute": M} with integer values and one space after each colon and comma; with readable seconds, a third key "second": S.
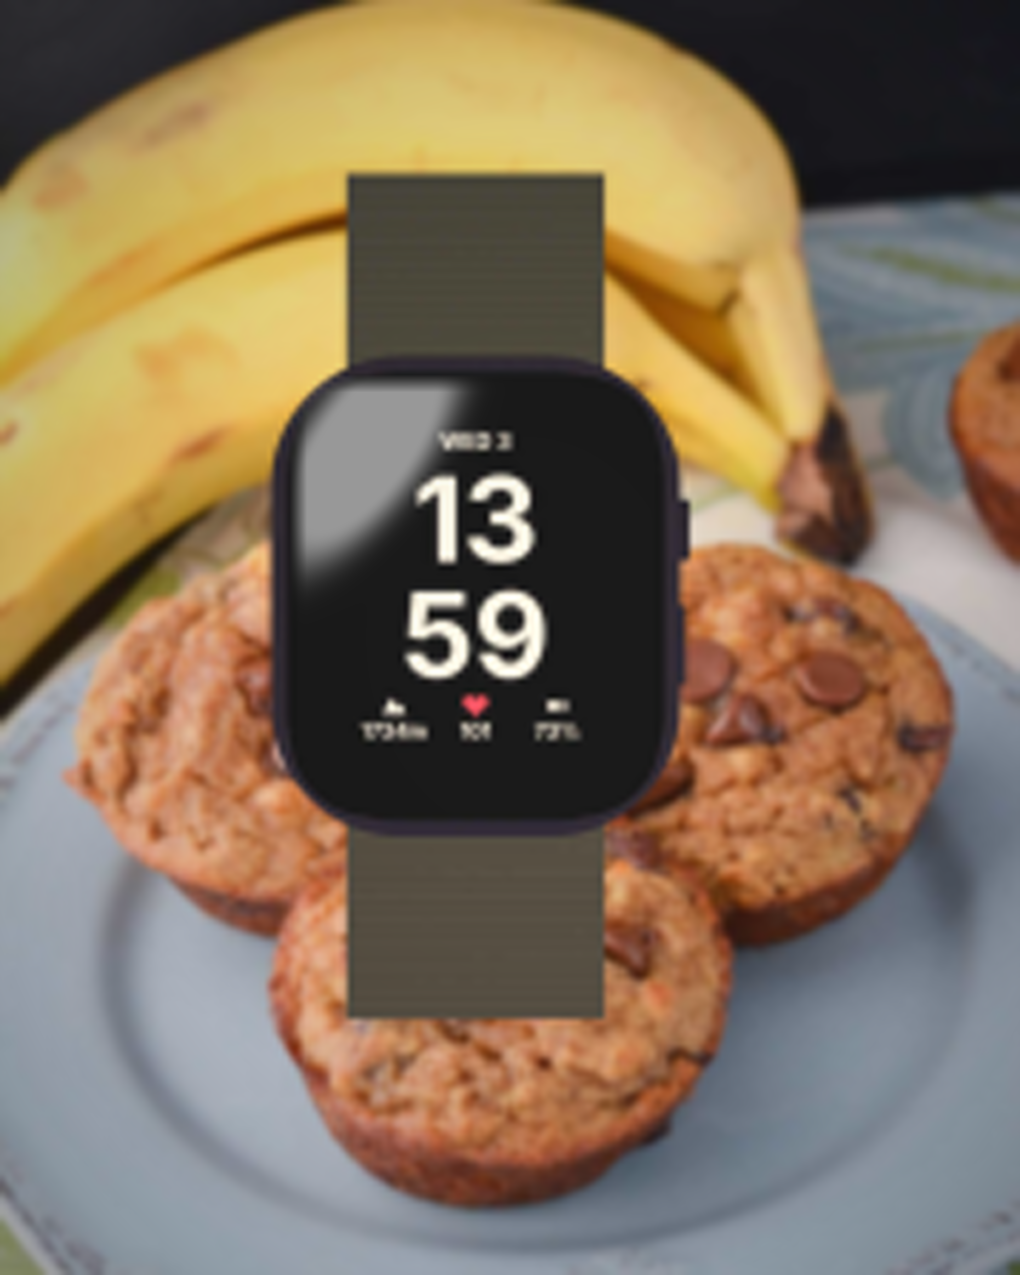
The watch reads {"hour": 13, "minute": 59}
